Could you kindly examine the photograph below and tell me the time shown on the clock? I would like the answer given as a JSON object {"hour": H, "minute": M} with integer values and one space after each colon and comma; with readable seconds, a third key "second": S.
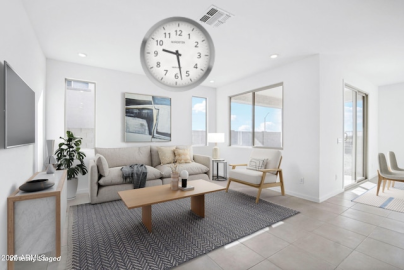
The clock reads {"hour": 9, "minute": 28}
